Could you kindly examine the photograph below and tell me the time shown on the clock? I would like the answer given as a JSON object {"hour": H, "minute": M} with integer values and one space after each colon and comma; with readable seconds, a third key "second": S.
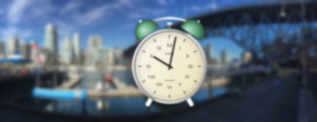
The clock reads {"hour": 10, "minute": 2}
